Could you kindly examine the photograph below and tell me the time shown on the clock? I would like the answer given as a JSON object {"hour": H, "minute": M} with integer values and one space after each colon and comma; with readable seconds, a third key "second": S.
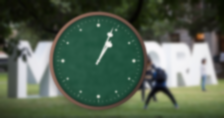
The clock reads {"hour": 1, "minute": 4}
